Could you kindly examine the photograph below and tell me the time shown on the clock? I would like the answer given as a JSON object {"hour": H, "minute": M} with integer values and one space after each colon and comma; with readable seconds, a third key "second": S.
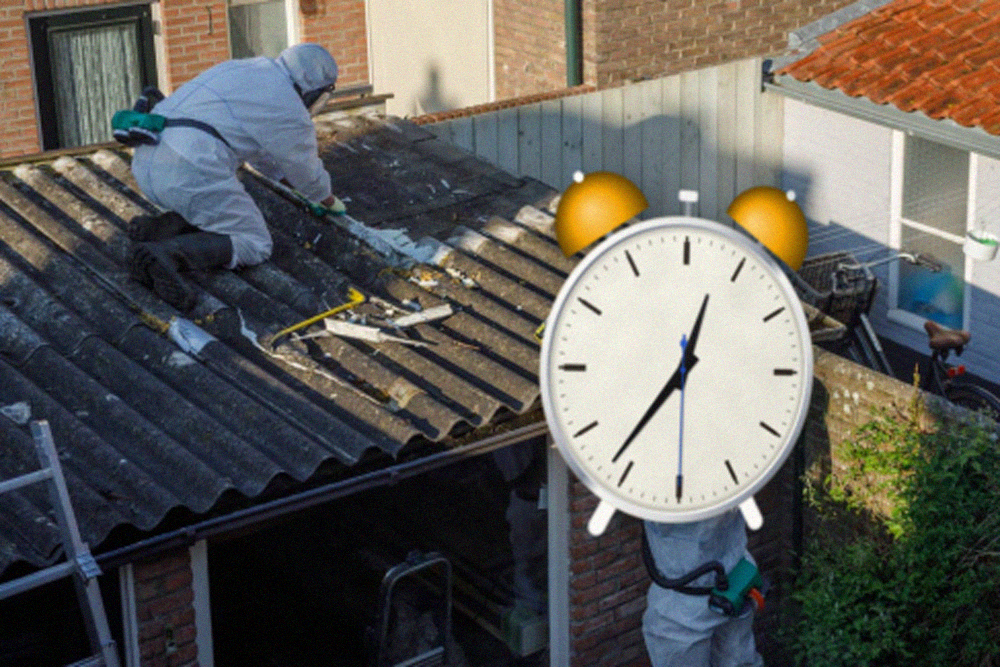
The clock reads {"hour": 12, "minute": 36, "second": 30}
